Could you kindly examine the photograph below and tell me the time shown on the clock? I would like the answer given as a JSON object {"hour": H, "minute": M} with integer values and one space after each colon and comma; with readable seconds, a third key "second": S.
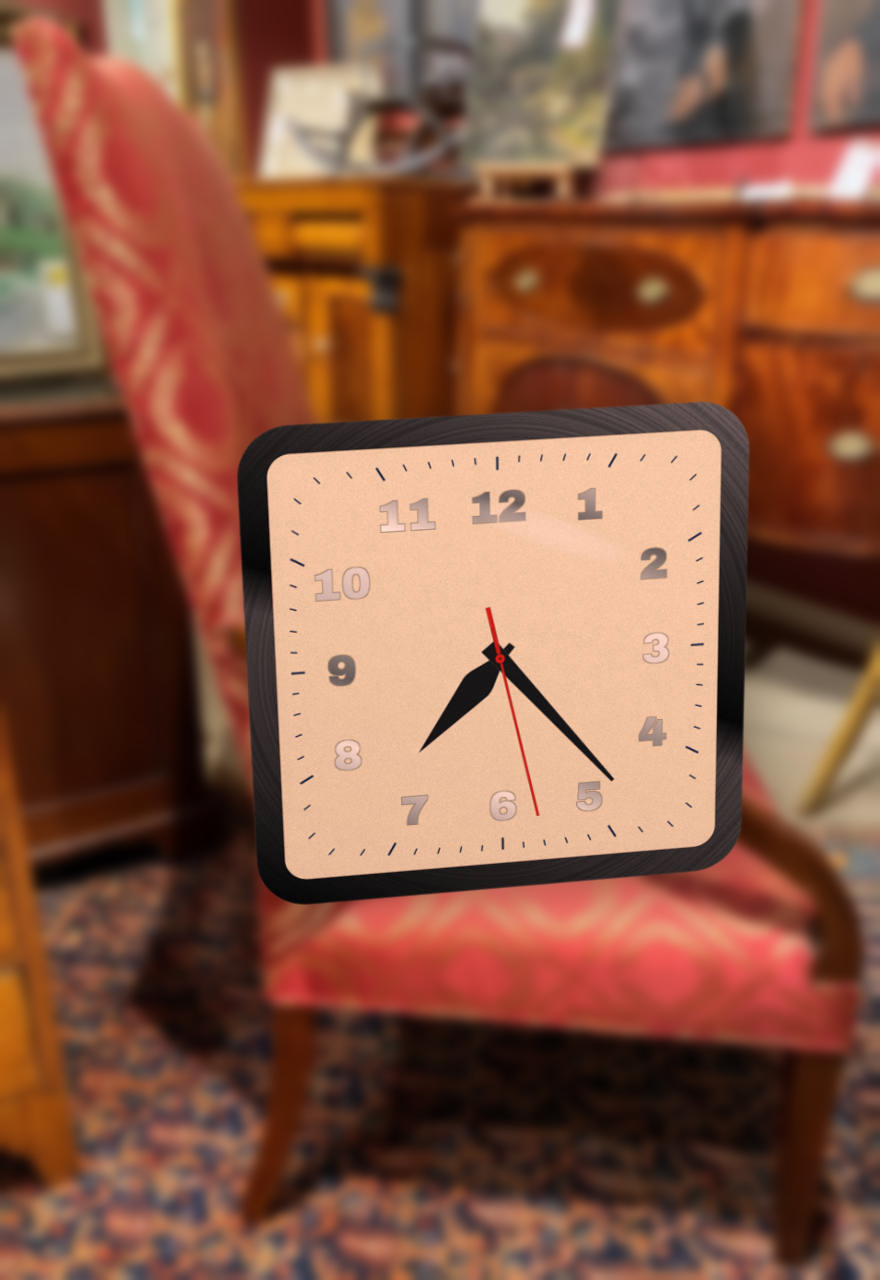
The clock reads {"hour": 7, "minute": 23, "second": 28}
